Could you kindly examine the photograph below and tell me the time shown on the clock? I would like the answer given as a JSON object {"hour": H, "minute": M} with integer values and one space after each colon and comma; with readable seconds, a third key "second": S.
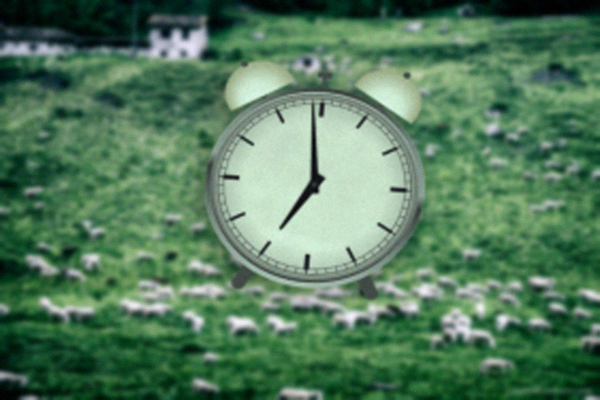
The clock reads {"hour": 6, "minute": 59}
